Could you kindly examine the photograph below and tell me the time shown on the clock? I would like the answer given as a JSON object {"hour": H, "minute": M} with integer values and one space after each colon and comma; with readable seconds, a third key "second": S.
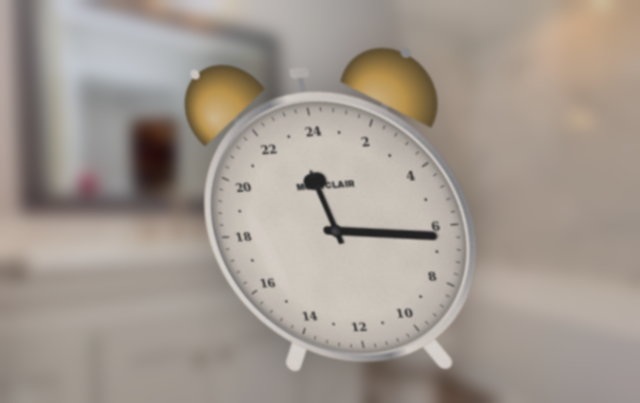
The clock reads {"hour": 23, "minute": 16}
